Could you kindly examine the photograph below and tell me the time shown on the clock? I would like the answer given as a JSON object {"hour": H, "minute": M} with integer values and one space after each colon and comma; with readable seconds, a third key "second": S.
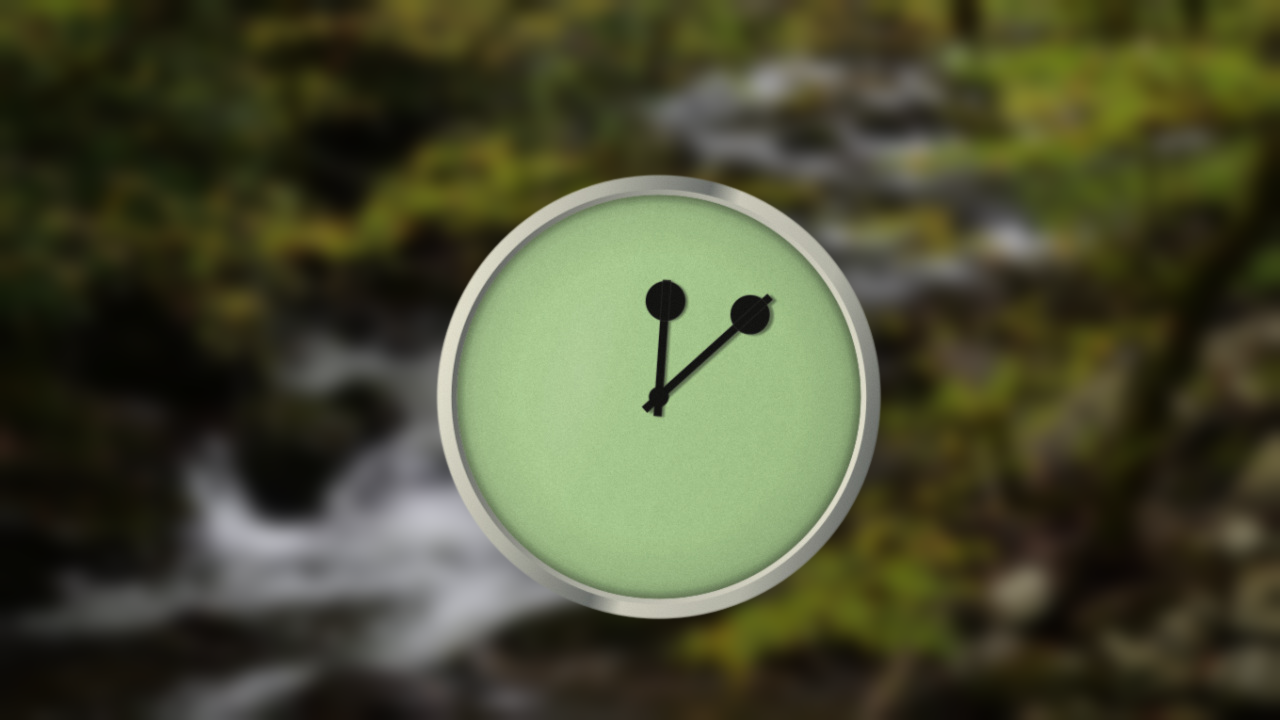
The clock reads {"hour": 12, "minute": 8}
